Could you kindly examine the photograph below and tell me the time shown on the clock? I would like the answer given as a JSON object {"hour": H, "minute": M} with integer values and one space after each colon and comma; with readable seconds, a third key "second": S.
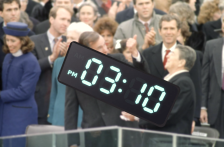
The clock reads {"hour": 3, "minute": 10}
